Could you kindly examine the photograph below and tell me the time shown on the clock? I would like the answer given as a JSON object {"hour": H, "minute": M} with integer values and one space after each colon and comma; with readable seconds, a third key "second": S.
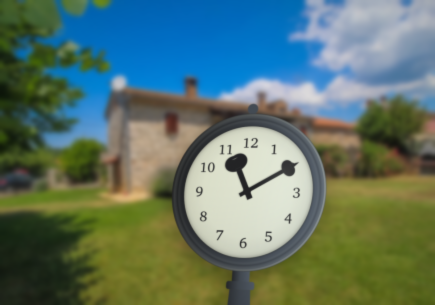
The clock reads {"hour": 11, "minute": 10}
